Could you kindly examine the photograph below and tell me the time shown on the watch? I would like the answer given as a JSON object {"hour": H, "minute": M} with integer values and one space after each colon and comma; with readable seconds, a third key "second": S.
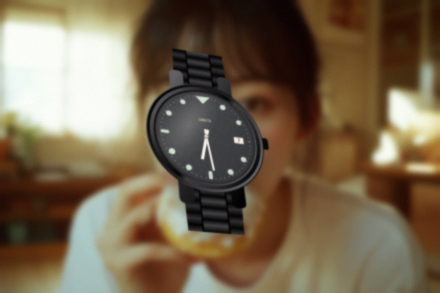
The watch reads {"hour": 6, "minute": 29}
